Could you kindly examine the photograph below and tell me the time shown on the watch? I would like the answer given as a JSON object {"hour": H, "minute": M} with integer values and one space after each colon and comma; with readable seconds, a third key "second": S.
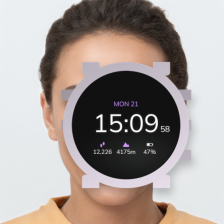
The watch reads {"hour": 15, "minute": 9, "second": 58}
